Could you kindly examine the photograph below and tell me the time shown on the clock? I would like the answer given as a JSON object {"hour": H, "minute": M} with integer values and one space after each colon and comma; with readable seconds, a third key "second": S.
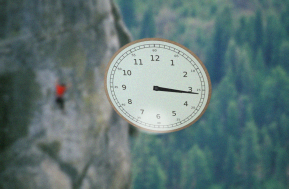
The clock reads {"hour": 3, "minute": 16}
